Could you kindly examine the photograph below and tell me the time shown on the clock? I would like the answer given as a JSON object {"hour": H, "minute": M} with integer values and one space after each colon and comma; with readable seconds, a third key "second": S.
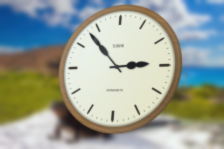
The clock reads {"hour": 2, "minute": 53}
